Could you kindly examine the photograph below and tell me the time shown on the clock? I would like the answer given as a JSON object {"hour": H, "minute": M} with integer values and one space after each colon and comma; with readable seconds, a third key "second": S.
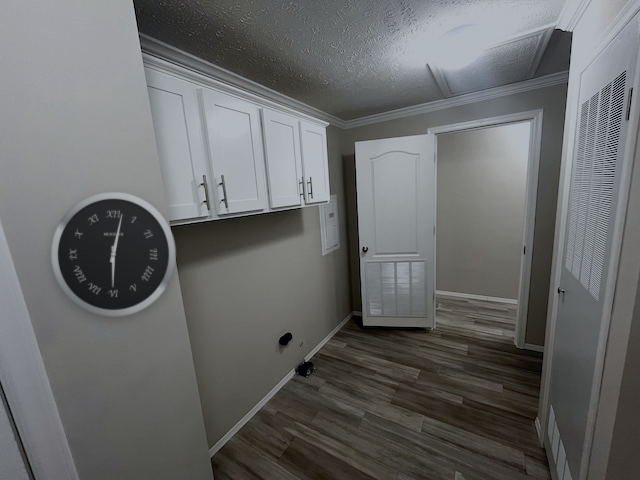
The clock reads {"hour": 6, "minute": 2}
